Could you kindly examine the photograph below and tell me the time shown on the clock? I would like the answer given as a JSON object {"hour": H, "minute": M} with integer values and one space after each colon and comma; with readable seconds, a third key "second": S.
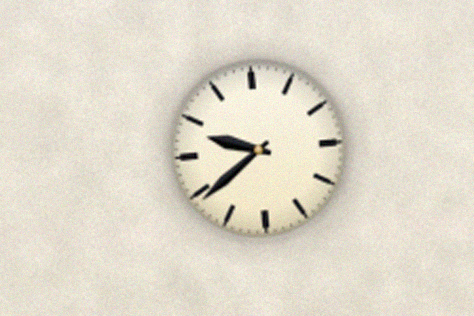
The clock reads {"hour": 9, "minute": 39}
